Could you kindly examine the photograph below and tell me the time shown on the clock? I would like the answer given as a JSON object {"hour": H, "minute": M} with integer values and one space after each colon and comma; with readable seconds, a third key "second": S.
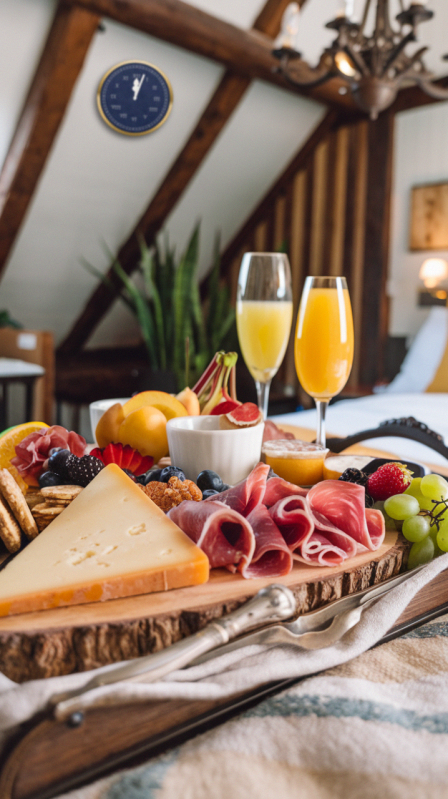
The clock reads {"hour": 12, "minute": 3}
